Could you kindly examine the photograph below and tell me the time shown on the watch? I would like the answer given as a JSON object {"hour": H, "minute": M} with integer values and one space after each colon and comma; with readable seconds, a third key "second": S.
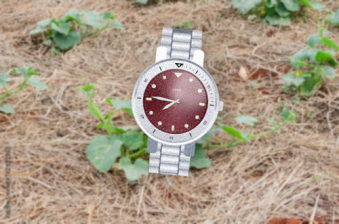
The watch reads {"hour": 7, "minute": 46}
